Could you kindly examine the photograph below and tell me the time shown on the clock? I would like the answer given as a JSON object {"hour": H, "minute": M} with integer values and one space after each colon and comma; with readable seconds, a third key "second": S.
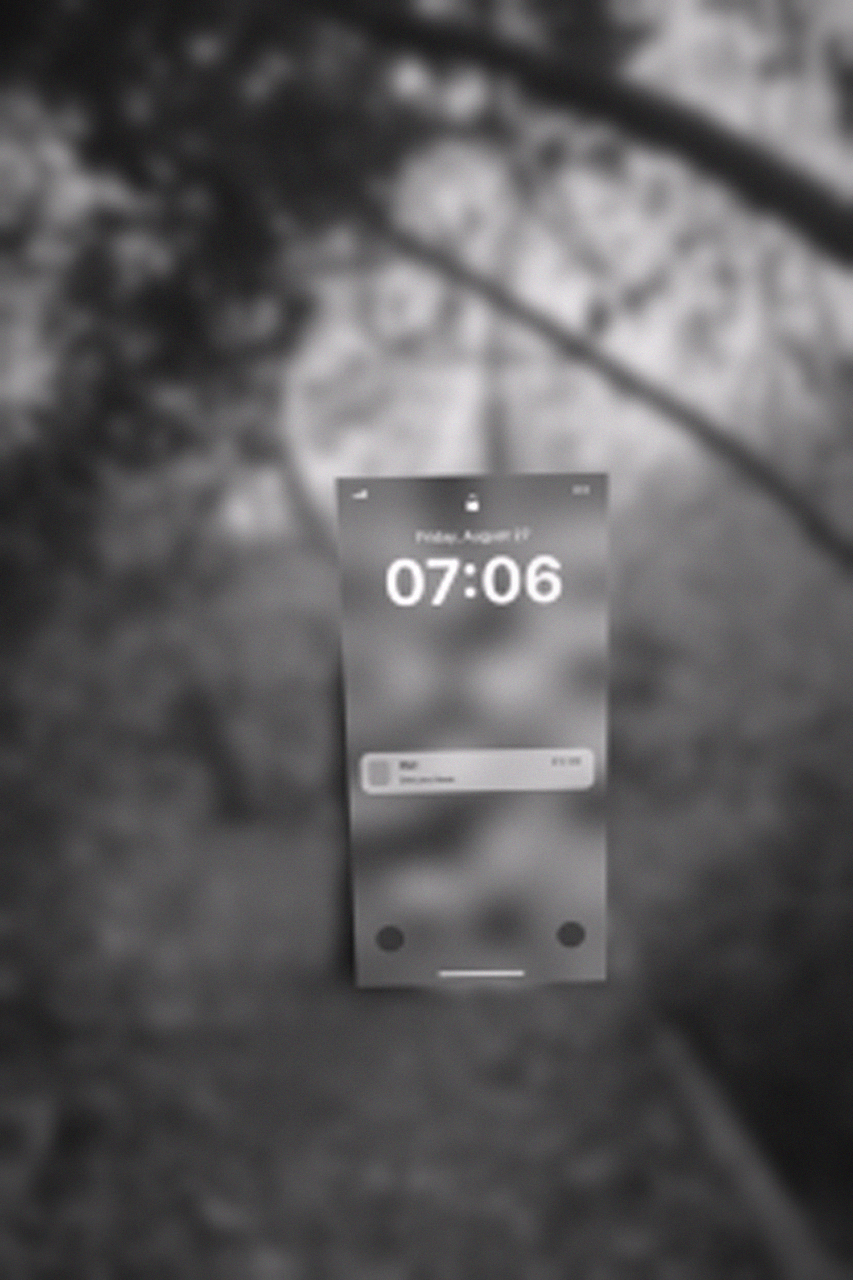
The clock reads {"hour": 7, "minute": 6}
